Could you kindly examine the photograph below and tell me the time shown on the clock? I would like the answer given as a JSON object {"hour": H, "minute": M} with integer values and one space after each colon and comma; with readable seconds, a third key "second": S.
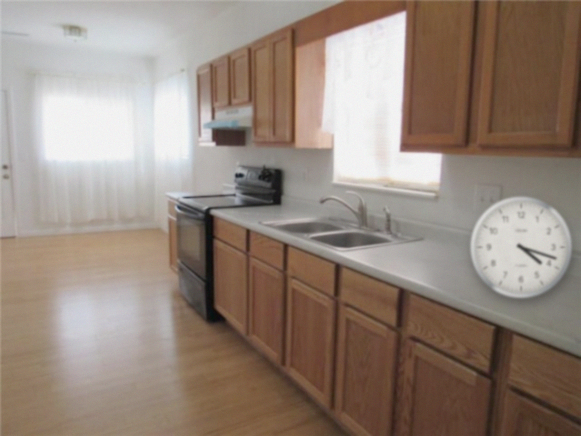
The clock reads {"hour": 4, "minute": 18}
